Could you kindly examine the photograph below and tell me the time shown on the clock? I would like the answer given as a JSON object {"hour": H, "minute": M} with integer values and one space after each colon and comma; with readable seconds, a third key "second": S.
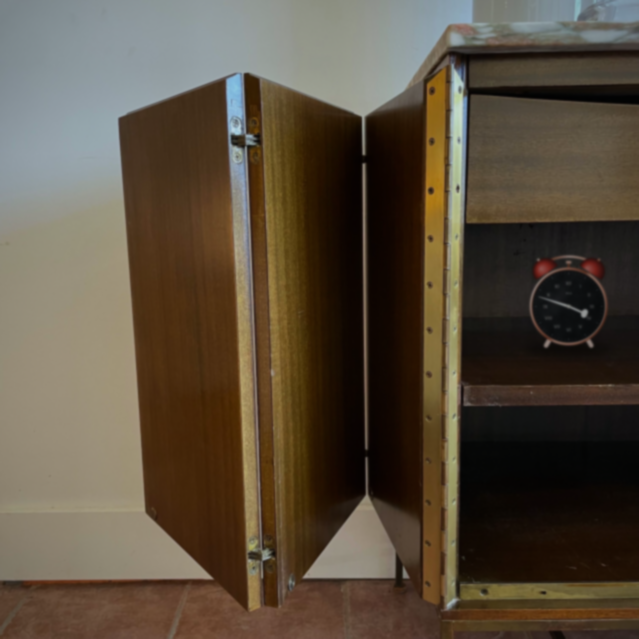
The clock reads {"hour": 3, "minute": 48}
